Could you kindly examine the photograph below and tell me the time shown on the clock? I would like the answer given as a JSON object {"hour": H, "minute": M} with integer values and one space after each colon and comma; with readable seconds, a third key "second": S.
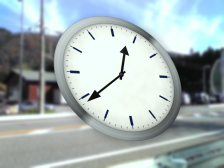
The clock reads {"hour": 12, "minute": 39}
